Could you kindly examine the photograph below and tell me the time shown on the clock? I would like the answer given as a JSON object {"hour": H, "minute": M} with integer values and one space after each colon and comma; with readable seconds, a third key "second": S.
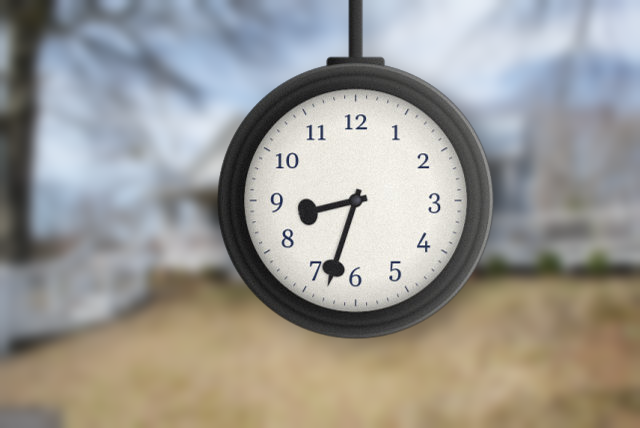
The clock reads {"hour": 8, "minute": 33}
